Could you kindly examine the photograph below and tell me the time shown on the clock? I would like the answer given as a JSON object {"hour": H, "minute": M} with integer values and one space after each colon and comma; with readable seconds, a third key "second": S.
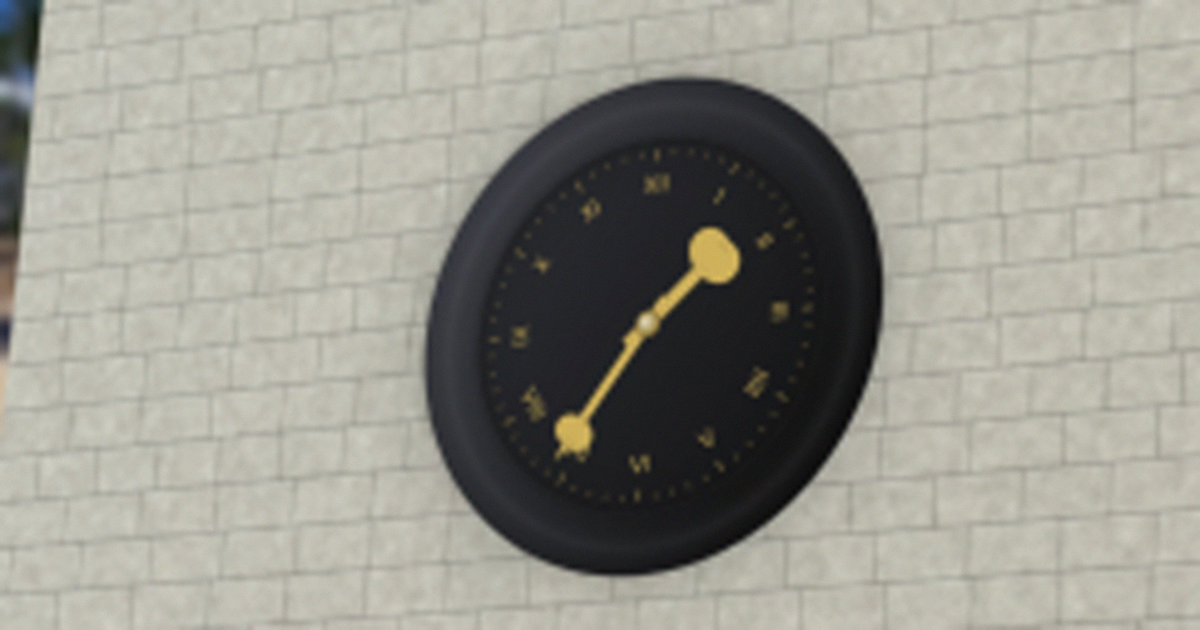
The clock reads {"hour": 1, "minute": 36}
